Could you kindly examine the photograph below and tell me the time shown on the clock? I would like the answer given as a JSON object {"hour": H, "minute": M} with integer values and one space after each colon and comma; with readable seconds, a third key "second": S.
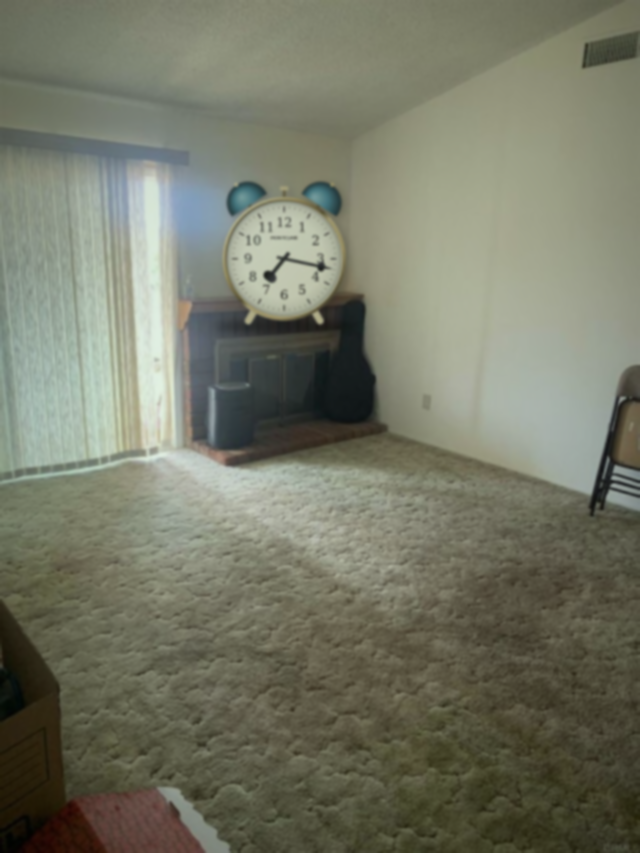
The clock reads {"hour": 7, "minute": 17}
